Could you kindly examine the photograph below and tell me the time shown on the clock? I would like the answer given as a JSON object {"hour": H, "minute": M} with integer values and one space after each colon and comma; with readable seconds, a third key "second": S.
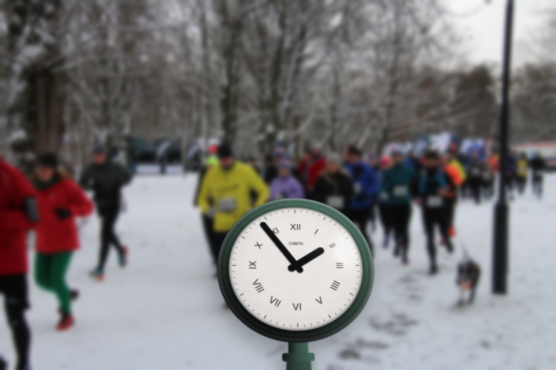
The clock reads {"hour": 1, "minute": 54}
